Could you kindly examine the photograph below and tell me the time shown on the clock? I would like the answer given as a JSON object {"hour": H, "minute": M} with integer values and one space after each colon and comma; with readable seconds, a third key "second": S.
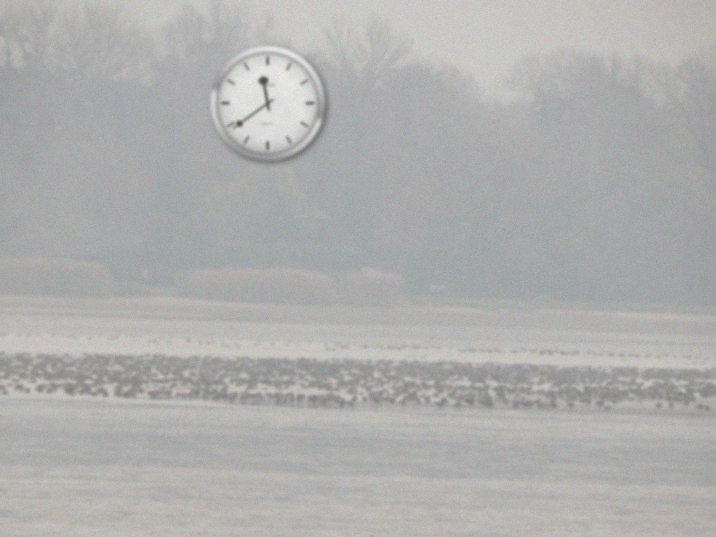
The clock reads {"hour": 11, "minute": 39}
